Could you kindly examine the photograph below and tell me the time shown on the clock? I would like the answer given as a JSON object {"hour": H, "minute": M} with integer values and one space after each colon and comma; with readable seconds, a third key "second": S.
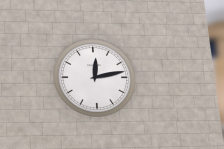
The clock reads {"hour": 12, "minute": 13}
